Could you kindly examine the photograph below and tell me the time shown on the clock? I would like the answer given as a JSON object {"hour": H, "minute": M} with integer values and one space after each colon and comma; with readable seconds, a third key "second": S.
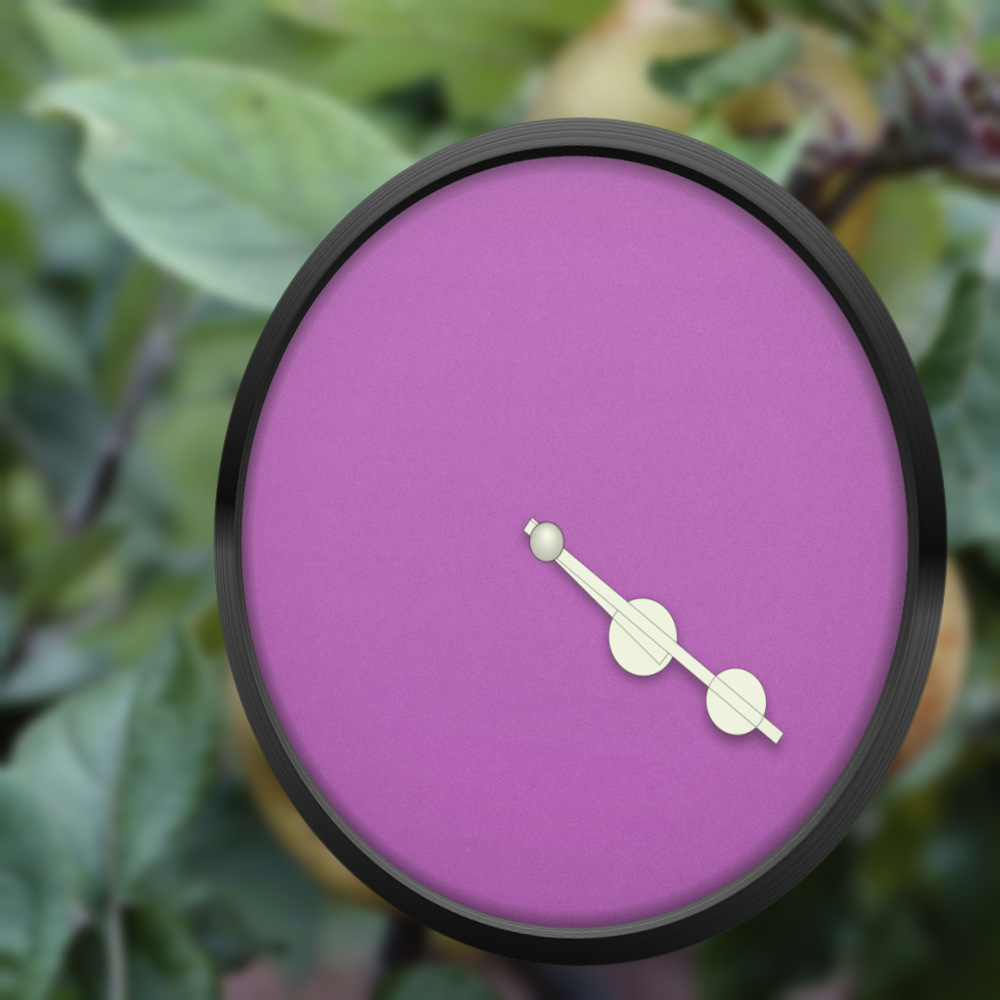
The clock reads {"hour": 4, "minute": 21}
